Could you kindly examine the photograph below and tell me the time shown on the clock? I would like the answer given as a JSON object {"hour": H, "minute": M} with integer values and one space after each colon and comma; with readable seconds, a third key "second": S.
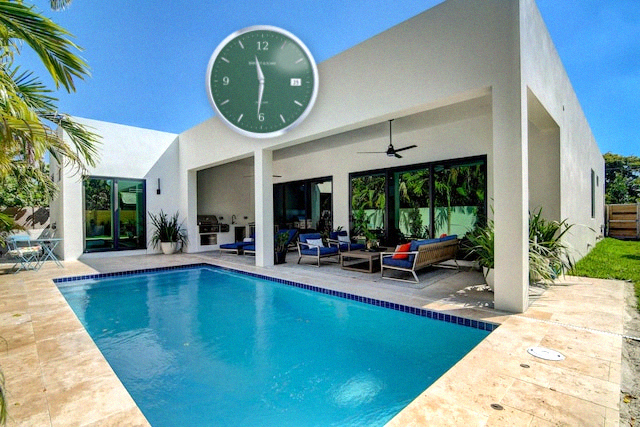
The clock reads {"hour": 11, "minute": 31}
